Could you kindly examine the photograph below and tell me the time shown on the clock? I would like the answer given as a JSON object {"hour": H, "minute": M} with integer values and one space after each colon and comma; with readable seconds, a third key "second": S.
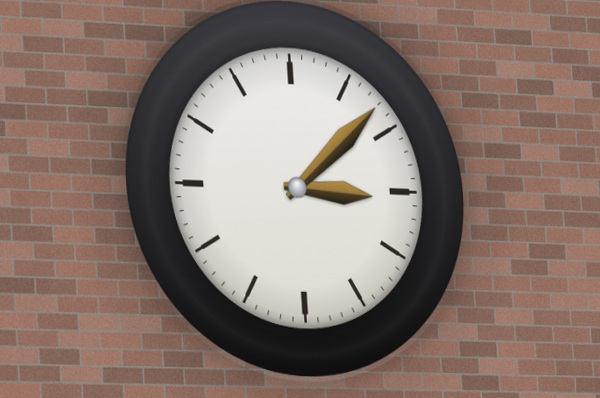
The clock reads {"hour": 3, "minute": 8}
